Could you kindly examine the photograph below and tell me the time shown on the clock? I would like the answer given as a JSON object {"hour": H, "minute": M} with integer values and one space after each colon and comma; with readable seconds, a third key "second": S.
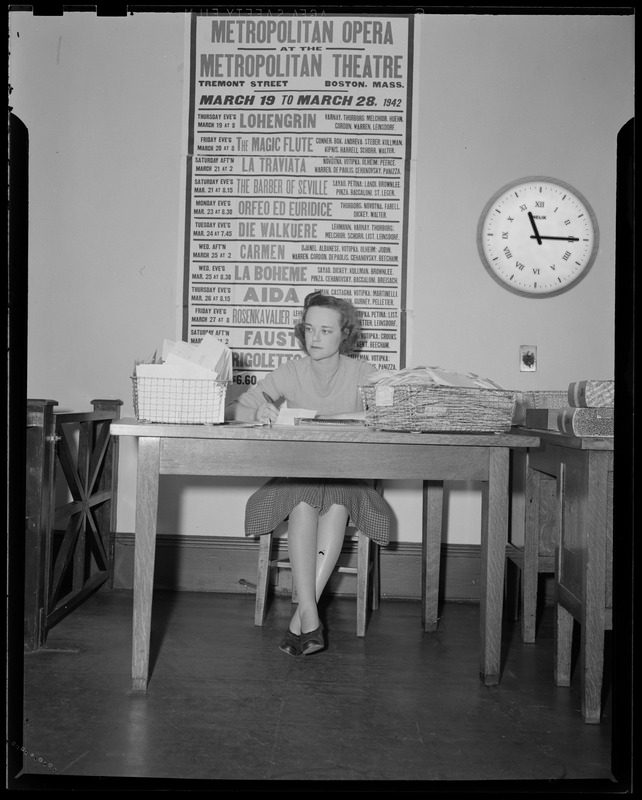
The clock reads {"hour": 11, "minute": 15}
